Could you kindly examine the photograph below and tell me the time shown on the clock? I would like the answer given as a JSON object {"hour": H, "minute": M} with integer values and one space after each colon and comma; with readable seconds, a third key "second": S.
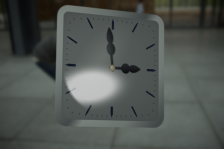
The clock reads {"hour": 2, "minute": 59}
